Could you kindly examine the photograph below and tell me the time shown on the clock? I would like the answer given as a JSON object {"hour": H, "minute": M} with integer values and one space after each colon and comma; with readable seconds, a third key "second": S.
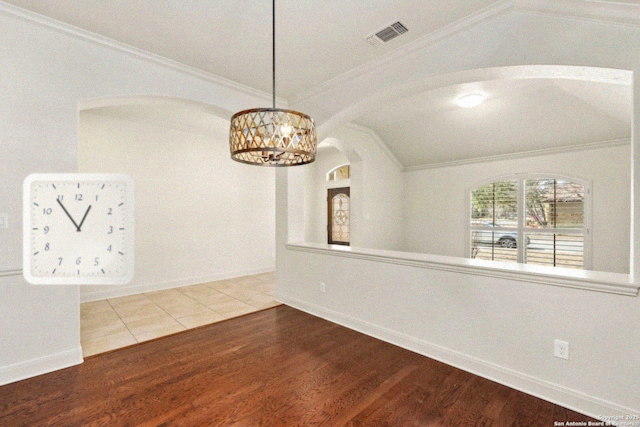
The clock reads {"hour": 12, "minute": 54}
